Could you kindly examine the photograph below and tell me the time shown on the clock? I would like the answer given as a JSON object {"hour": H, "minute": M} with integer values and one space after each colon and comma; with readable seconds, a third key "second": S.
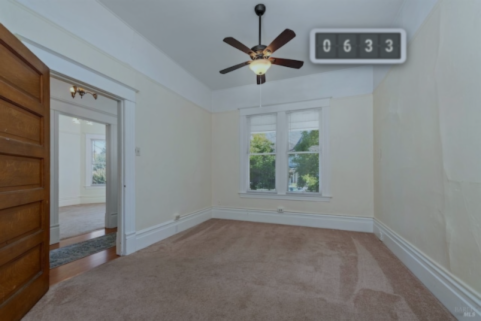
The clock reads {"hour": 6, "minute": 33}
